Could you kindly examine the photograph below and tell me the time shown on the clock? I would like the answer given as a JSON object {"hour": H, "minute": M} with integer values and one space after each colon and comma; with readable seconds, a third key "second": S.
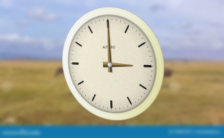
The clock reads {"hour": 3, "minute": 0}
